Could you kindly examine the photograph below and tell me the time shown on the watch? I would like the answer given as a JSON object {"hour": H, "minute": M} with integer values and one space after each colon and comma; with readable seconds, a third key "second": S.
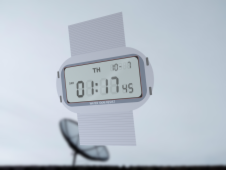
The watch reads {"hour": 1, "minute": 17, "second": 45}
